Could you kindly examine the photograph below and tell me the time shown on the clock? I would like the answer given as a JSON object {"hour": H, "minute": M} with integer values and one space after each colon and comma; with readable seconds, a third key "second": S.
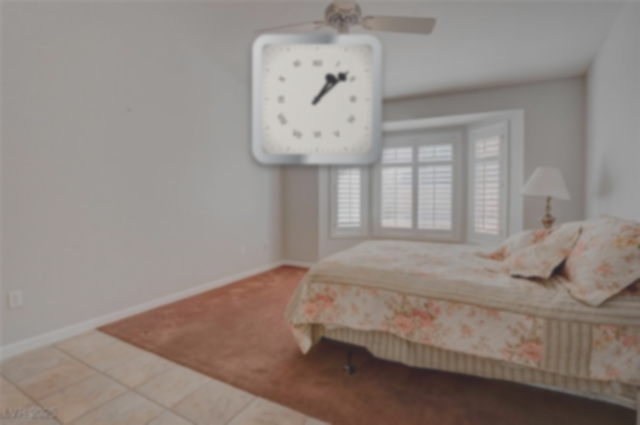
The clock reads {"hour": 1, "minute": 8}
